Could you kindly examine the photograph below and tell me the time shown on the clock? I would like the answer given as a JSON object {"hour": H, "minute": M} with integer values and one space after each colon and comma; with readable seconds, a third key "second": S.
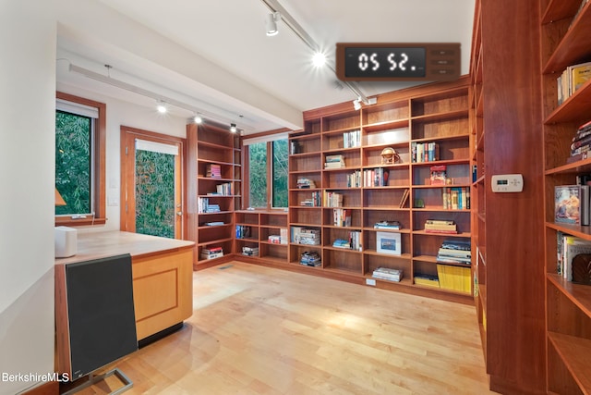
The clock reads {"hour": 5, "minute": 52}
